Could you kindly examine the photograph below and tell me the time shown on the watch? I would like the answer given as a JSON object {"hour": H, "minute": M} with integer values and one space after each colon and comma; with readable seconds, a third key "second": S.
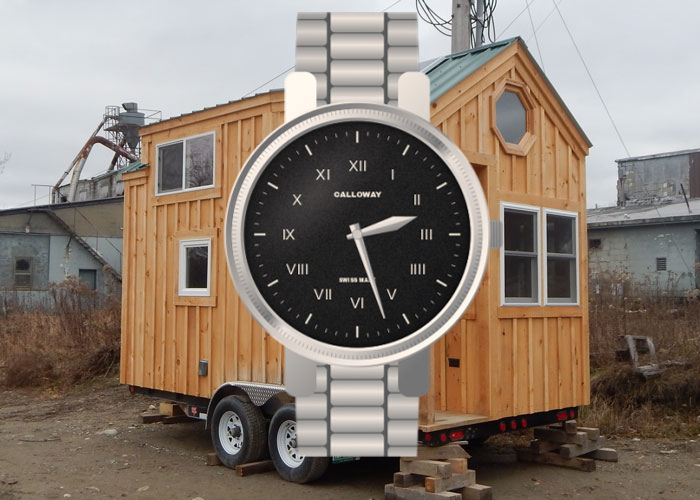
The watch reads {"hour": 2, "minute": 27}
